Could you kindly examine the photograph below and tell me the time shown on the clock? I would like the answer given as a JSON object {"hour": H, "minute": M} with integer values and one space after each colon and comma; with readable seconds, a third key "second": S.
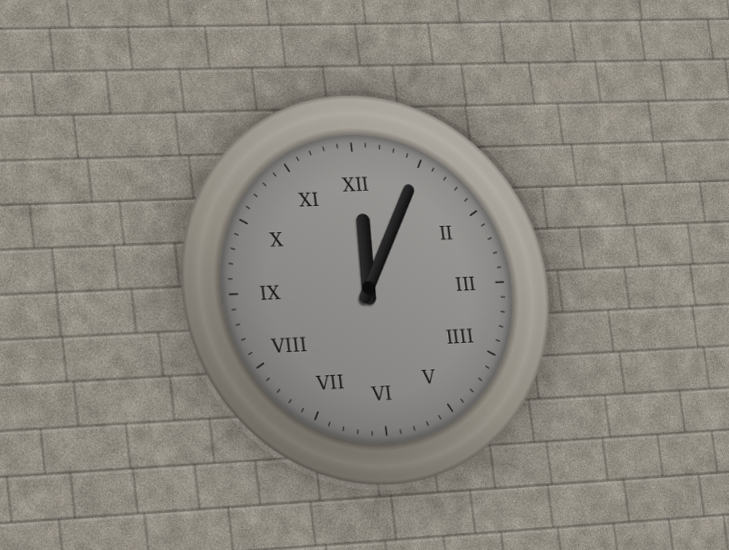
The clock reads {"hour": 12, "minute": 5}
